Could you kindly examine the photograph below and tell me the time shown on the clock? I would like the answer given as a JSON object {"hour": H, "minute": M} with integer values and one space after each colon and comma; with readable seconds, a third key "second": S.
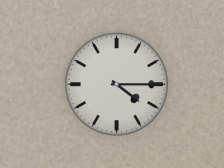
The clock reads {"hour": 4, "minute": 15}
